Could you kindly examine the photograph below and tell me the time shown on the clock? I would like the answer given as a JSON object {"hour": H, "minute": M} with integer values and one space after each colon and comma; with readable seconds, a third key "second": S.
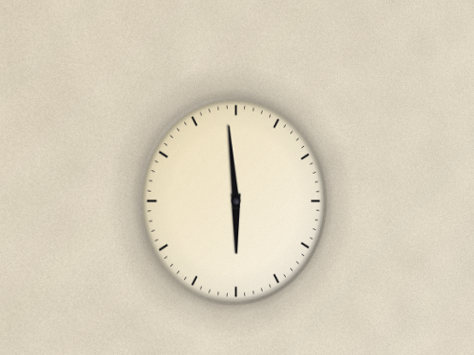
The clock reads {"hour": 5, "minute": 59}
